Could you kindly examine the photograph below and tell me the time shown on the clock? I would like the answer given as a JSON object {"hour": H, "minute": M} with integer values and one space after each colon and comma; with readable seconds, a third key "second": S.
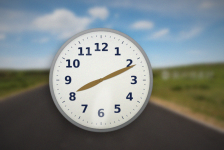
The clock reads {"hour": 8, "minute": 11}
